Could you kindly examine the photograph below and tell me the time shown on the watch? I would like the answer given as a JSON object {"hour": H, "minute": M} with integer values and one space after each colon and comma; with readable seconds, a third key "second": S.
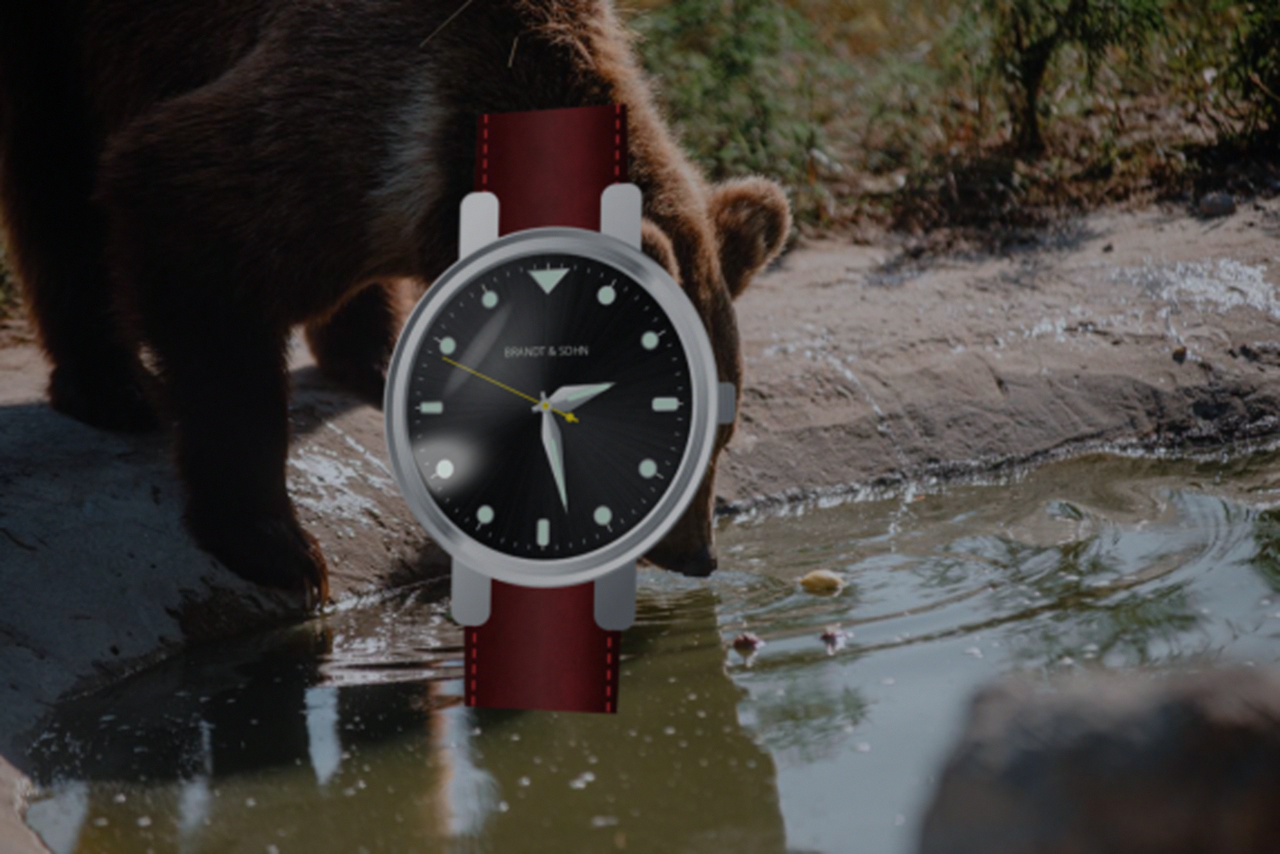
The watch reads {"hour": 2, "minute": 27, "second": 49}
